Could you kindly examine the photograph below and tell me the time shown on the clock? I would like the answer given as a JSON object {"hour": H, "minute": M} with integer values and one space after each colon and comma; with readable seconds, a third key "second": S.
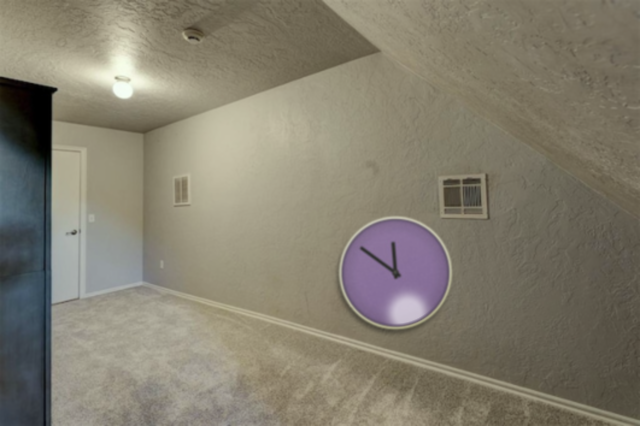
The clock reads {"hour": 11, "minute": 51}
